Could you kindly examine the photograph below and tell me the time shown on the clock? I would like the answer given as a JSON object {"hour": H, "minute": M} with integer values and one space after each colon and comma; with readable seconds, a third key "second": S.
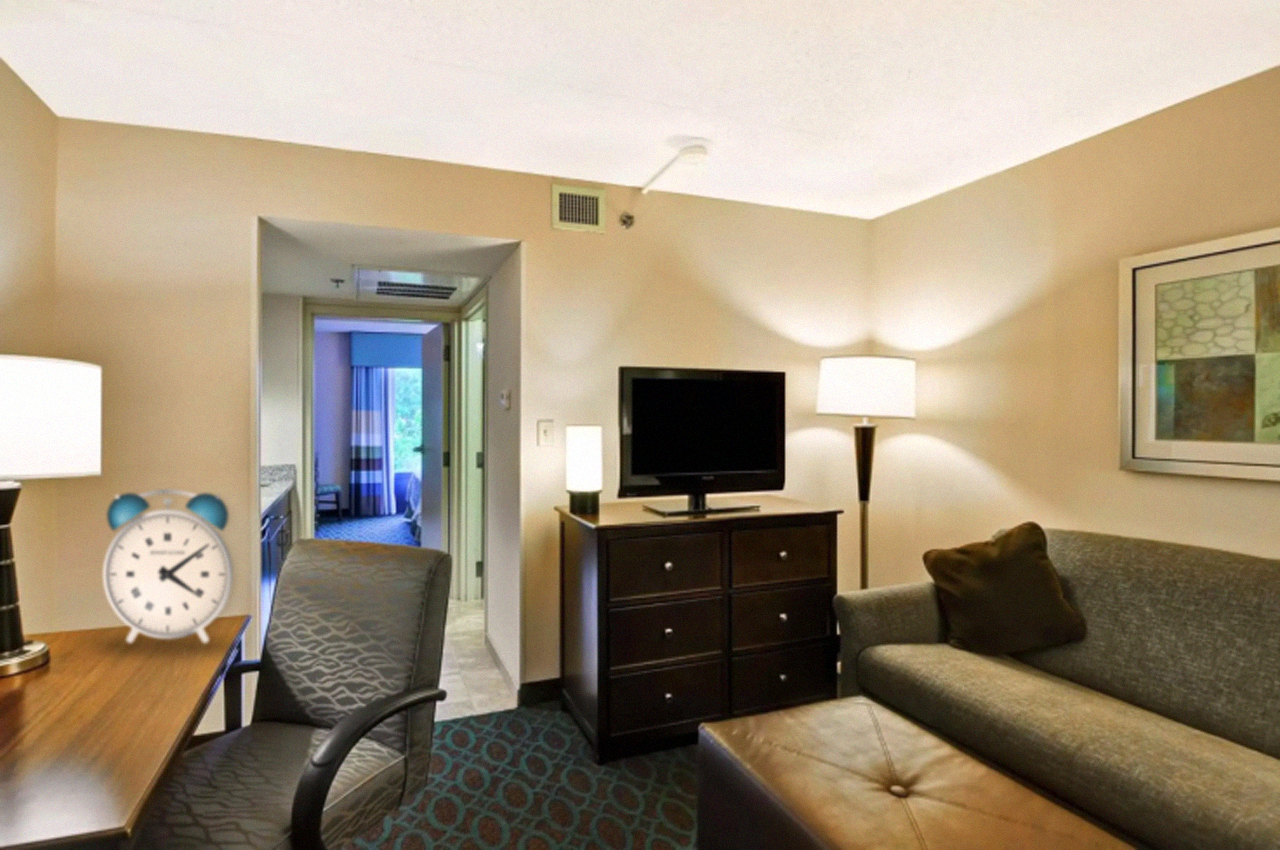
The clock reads {"hour": 4, "minute": 9}
